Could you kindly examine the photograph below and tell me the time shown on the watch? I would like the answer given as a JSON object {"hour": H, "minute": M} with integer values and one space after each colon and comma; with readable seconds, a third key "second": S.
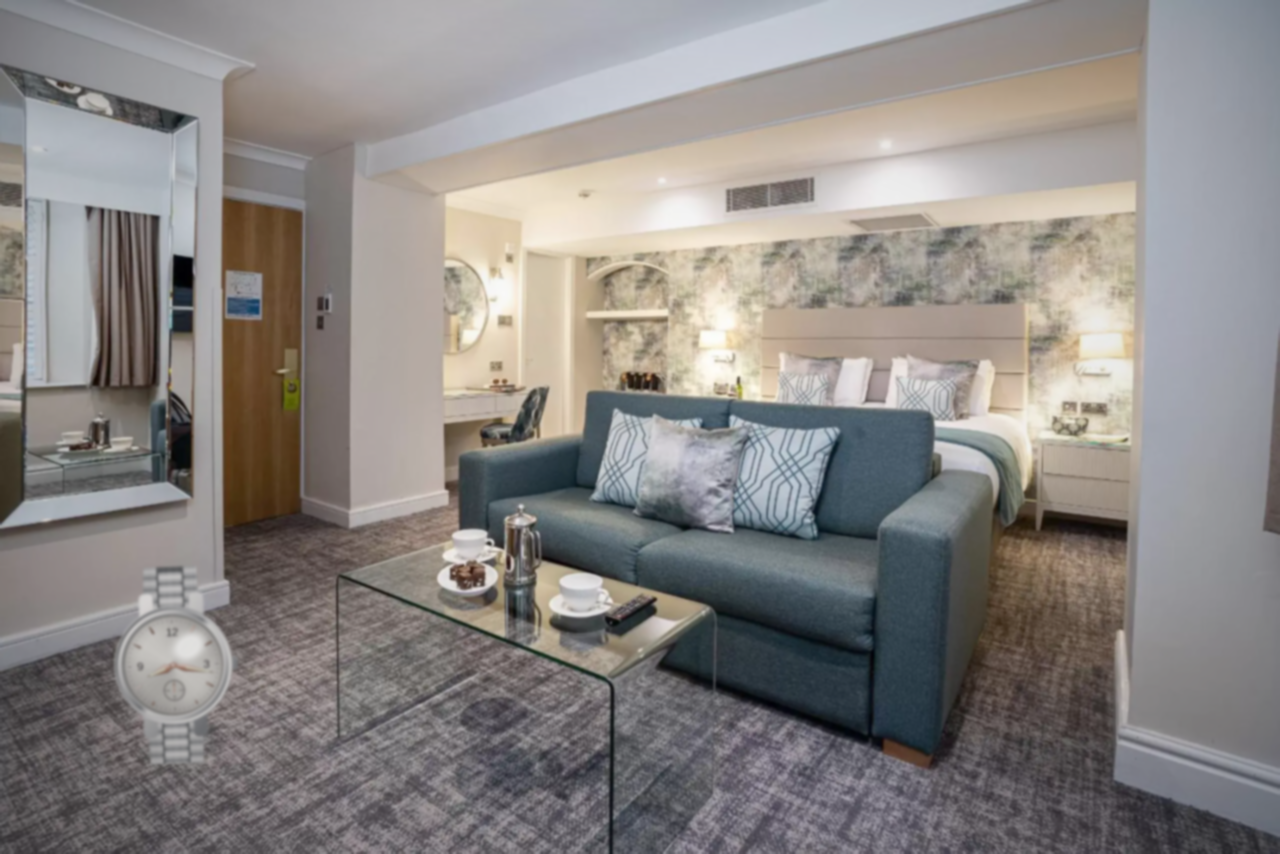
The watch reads {"hour": 8, "minute": 17}
